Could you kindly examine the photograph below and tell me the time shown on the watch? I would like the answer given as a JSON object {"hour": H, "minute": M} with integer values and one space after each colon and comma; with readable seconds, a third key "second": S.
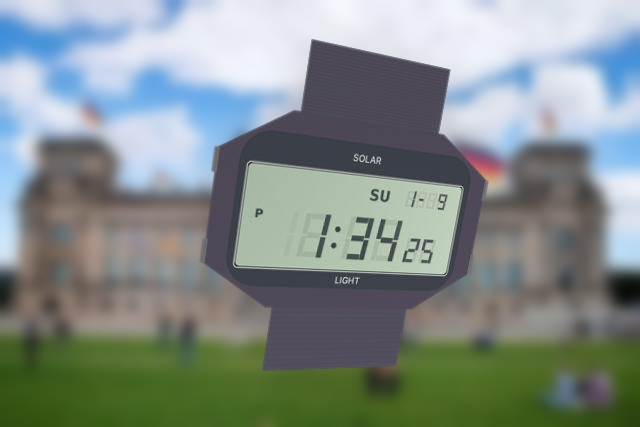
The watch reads {"hour": 1, "minute": 34, "second": 25}
